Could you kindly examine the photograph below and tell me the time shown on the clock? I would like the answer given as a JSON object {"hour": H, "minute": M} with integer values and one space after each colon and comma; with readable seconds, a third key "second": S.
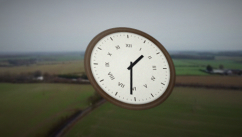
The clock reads {"hour": 1, "minute": 31}
